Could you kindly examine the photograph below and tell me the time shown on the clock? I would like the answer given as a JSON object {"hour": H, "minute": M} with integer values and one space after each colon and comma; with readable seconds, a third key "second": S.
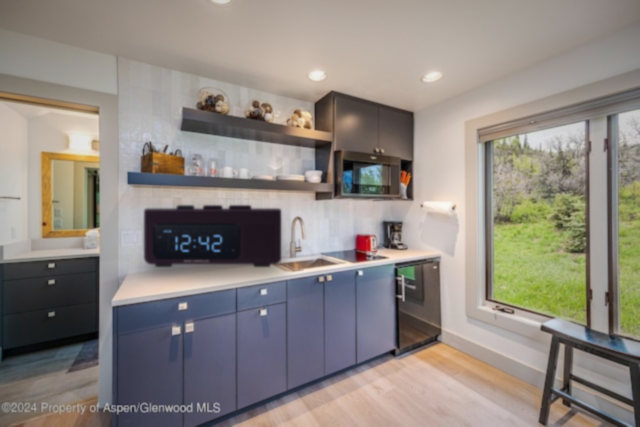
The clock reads {"hour": 12, "minute": 42}
